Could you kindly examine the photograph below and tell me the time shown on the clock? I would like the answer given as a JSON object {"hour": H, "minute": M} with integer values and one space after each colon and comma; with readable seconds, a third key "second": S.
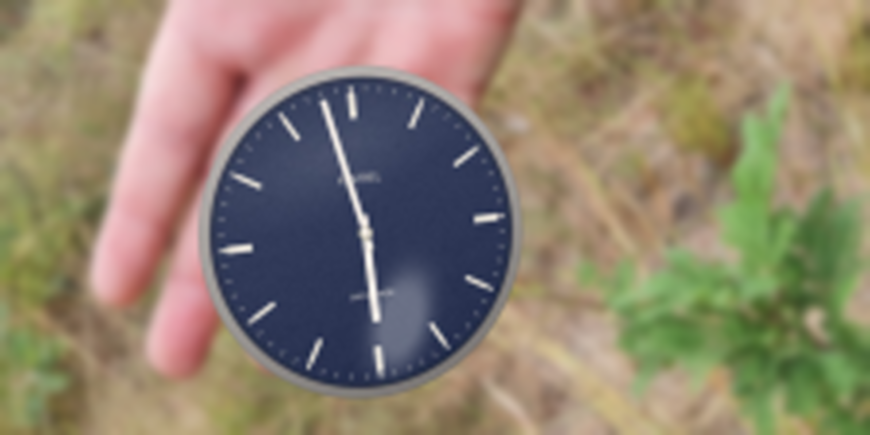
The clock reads {"hour": 5, "minute": 58}
